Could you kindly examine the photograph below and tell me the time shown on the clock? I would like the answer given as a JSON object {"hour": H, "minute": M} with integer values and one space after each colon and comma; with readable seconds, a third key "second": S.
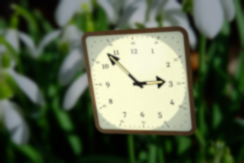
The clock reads {"hour": 2, "minute": 53}
